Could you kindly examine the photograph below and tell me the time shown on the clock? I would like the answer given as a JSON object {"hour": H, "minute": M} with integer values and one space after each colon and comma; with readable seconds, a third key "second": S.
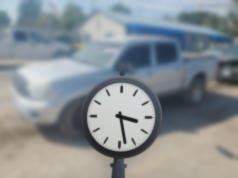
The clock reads {"hour": 3, "minute": 28}
